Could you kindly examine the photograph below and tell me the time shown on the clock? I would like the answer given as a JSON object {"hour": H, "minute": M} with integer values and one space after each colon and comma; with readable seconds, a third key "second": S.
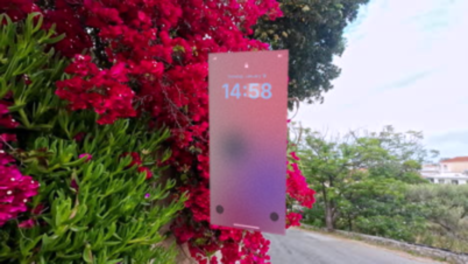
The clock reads {"hour": 14, "minute": 58}
